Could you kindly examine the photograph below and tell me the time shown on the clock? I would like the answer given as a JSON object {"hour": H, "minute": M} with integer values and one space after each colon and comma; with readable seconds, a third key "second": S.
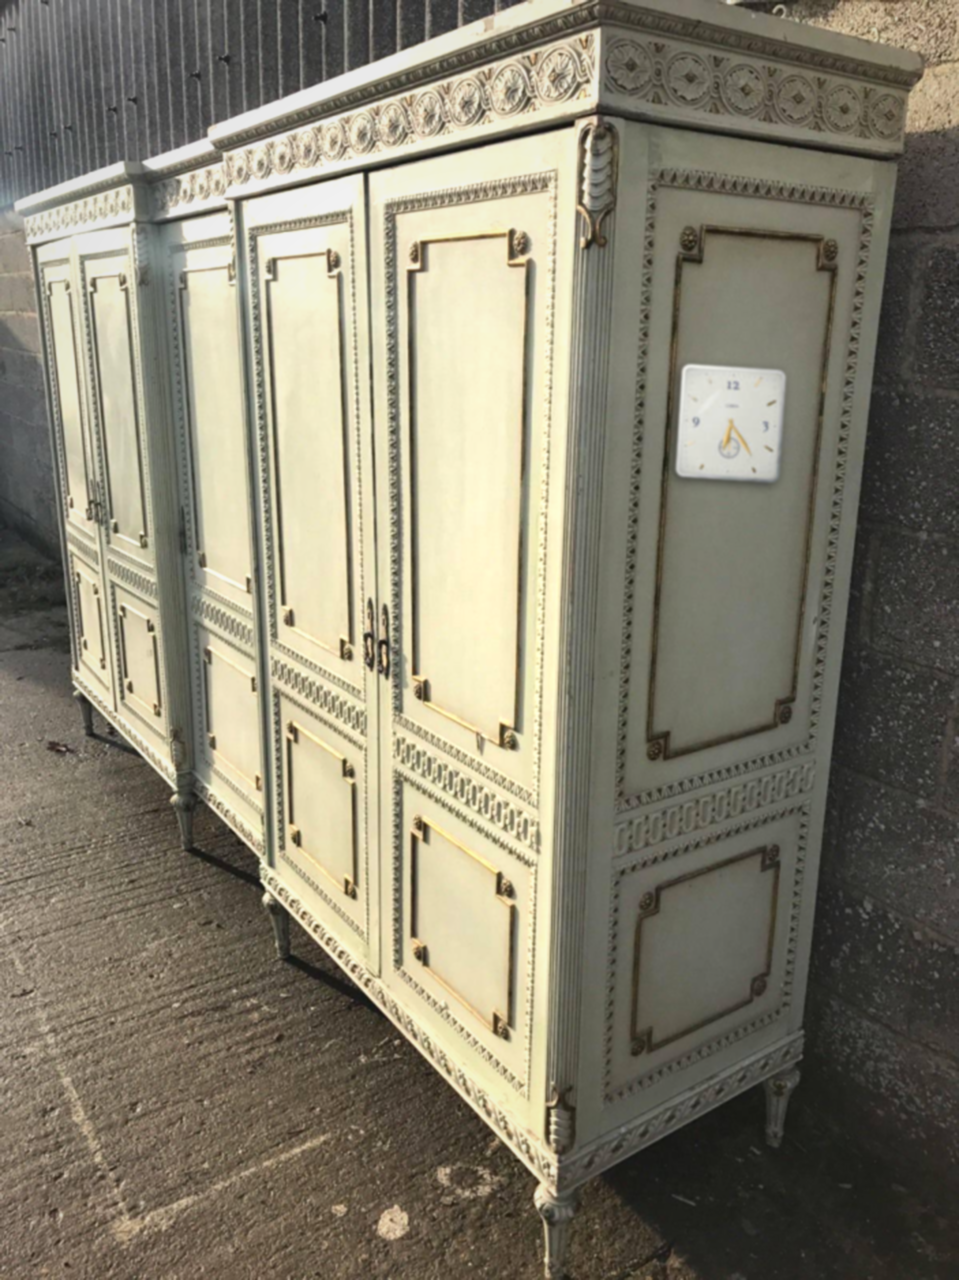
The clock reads {"hour": 6, "minute": 24}
